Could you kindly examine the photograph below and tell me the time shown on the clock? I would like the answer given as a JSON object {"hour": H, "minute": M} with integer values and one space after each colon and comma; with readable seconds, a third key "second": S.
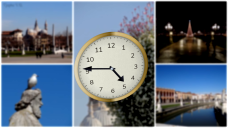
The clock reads {"hour": 4, "minute": 46}
